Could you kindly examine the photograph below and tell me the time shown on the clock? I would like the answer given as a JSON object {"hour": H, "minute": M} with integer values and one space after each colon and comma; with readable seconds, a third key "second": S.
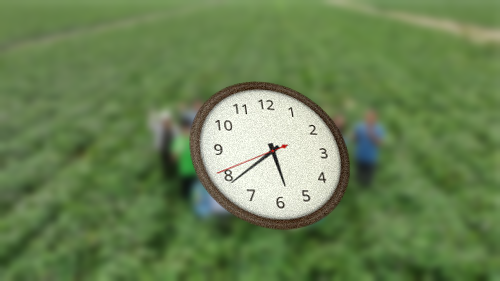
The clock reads {"hour": 5, "minute": 38, "second": 41}
